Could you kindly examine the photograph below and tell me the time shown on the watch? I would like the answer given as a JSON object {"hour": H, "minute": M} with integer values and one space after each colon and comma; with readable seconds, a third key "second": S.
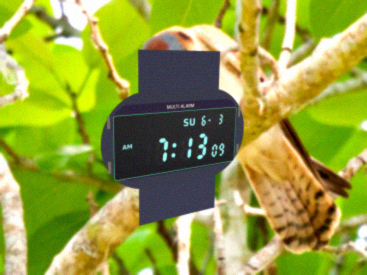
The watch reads {"hour": 7, "minute": 13, "second": 9}
